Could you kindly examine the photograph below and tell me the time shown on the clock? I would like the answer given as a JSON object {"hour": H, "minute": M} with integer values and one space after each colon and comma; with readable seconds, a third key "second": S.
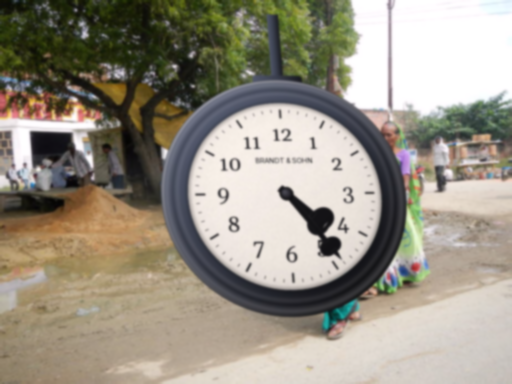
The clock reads {"hour": 4, "minute": 24}
